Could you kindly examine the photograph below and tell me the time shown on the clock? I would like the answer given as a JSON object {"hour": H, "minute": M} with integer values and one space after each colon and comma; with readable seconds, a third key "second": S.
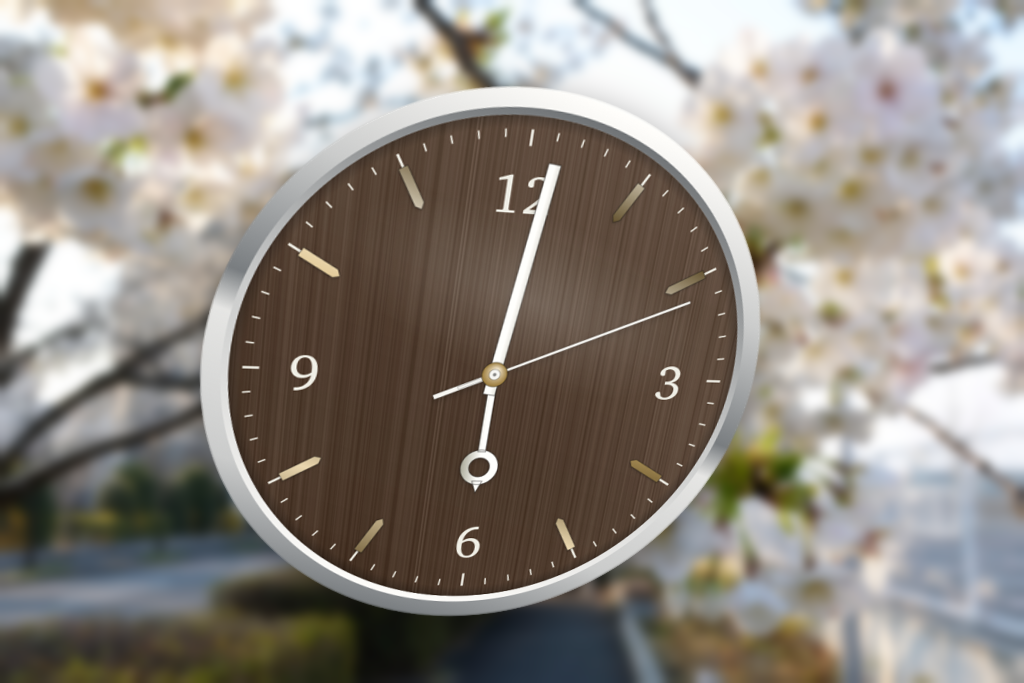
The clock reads {"hour": 6, "minute": 1, "second": 11}
